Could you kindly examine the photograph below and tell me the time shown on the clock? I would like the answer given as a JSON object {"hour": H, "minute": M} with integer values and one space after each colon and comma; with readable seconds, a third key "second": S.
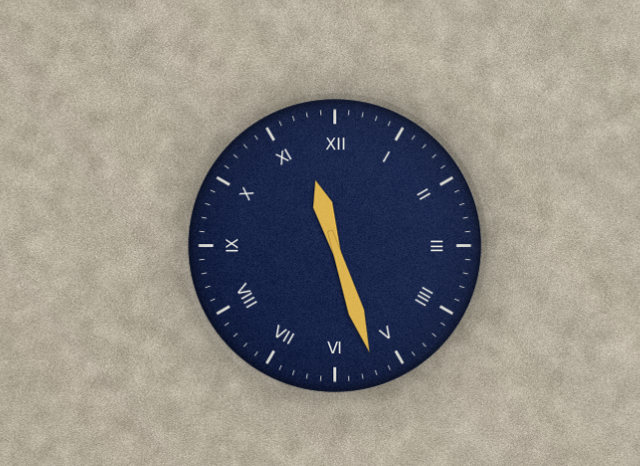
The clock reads {"hour": 11, "minute": 27}
